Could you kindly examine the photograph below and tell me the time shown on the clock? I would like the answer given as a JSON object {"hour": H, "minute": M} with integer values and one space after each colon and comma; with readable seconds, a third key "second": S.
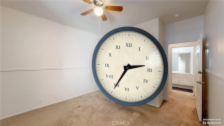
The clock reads {"hour": 2, "minute": 35}
